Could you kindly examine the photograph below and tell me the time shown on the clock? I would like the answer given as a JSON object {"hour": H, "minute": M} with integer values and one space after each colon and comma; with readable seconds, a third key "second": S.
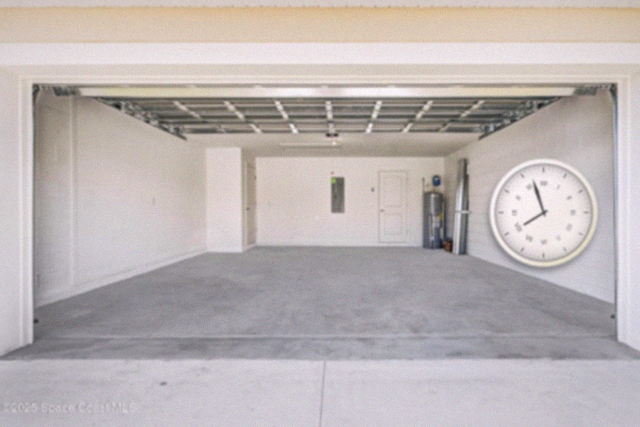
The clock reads {"hour": 7, "minute": 57}
